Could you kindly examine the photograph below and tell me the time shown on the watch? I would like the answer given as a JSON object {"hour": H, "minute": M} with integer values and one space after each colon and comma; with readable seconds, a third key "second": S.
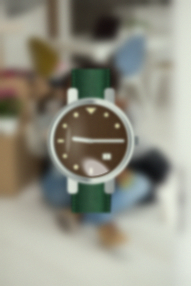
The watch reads {"hour": 9, "minute": 15}
